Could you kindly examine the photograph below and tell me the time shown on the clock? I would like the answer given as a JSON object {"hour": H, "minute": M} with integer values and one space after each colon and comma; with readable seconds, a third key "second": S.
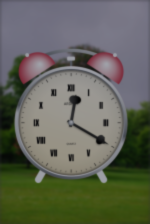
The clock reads {"hour": 12, "minute": 20}
